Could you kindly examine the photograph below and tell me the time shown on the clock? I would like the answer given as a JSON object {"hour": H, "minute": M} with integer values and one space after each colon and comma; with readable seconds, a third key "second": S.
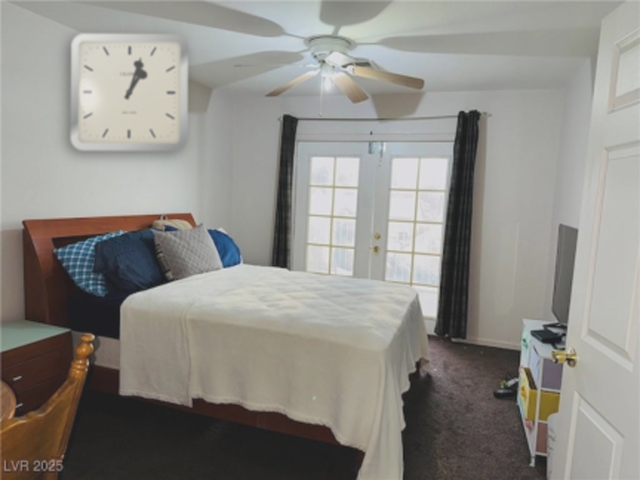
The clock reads {"hour": 1, "minute": 3}
